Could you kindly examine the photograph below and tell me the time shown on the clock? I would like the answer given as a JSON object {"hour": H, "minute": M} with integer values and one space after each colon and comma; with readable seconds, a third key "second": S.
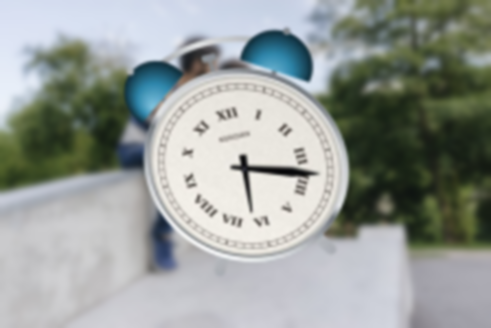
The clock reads {"hour": 6, "minute": 18}
